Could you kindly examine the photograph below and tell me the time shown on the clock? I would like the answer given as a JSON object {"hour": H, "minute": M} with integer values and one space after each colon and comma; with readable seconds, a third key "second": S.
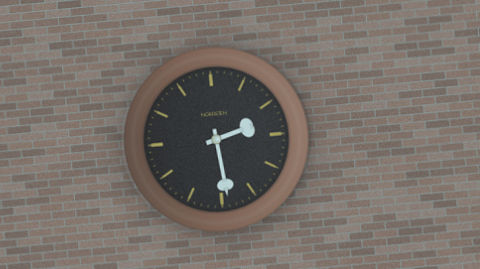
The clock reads {"hour": 2, "minute": 29}
